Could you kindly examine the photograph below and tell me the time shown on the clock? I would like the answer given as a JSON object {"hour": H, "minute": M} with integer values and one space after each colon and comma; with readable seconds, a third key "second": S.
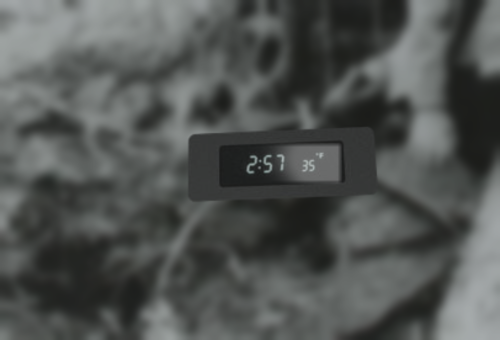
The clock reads {"hour": 2, "minute": 57}
